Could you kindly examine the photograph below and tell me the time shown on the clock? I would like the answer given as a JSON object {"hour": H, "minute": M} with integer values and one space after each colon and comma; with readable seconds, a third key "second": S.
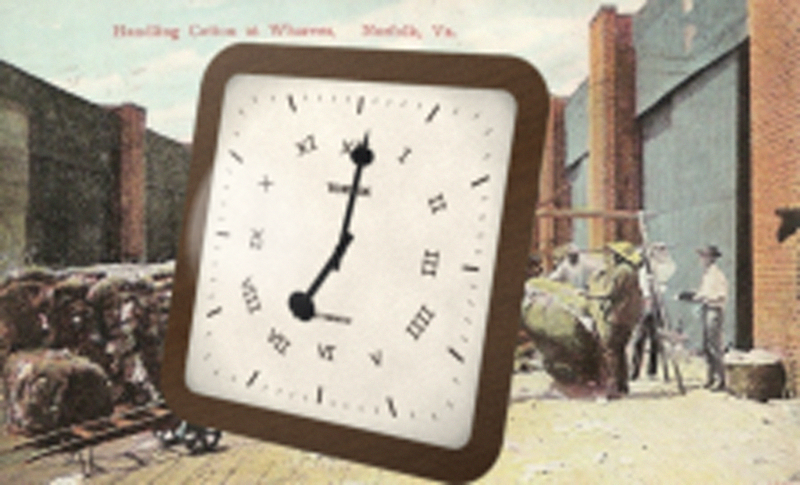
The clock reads {"hour": 7, "minute": 1}
